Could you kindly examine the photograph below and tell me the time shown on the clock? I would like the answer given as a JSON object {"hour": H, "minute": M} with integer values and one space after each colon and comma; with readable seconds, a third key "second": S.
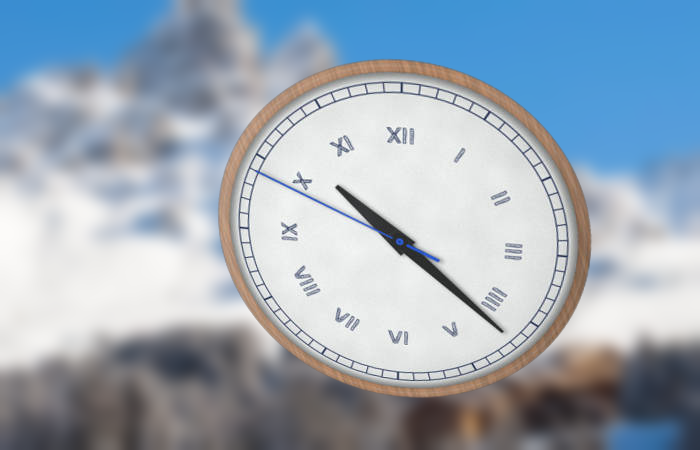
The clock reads {"hour": 10, "minute": 21, "second": 49}
